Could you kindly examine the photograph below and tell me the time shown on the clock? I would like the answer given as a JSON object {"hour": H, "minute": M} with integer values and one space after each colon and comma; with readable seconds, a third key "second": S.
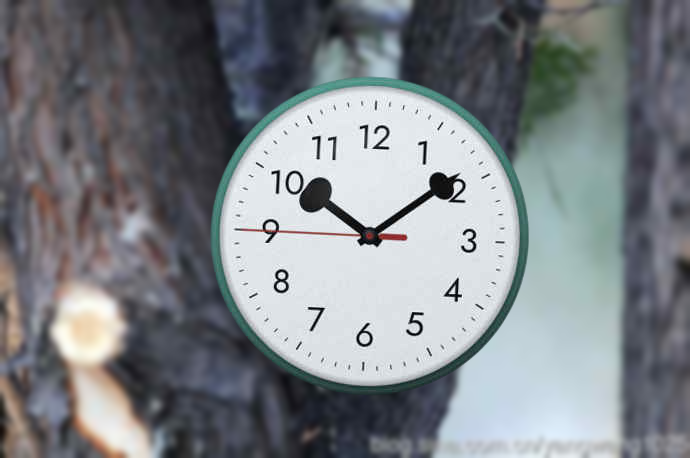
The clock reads {"hour": 10, "minute": 8, "second": 45}
